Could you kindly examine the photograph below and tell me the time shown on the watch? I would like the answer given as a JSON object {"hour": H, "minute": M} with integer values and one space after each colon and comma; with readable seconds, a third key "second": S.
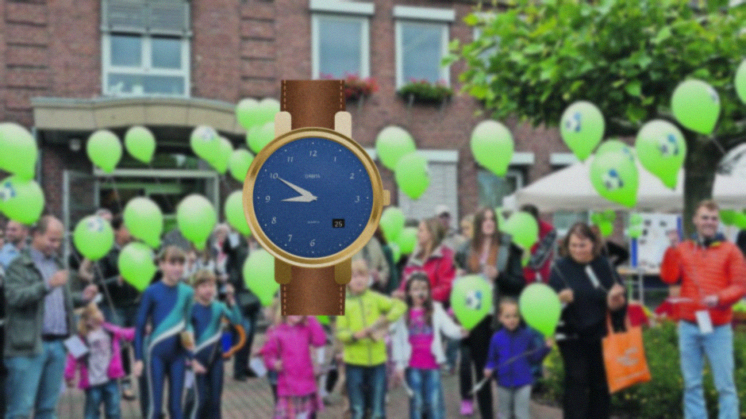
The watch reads {"hour": 8, "minute": 50}
